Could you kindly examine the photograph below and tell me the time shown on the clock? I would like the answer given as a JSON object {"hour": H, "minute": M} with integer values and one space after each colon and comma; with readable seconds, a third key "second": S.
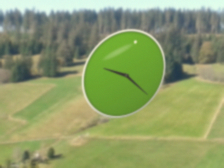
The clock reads {"hour": 9, "minute": 20}
